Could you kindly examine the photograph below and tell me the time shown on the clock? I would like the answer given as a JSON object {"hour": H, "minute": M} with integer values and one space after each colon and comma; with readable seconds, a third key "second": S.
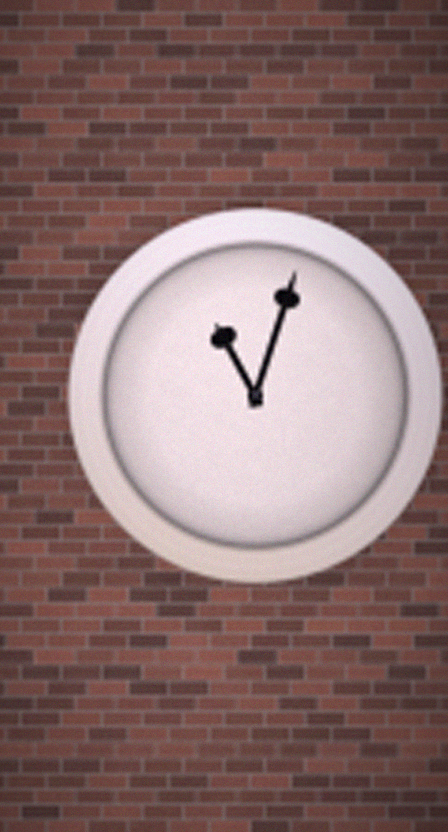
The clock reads {"hour": 11, "minute": 3}
